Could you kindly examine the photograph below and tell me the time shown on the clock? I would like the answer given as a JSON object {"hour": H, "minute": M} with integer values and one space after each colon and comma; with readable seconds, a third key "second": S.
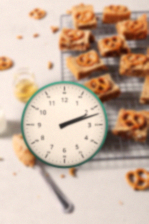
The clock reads {"hour": 2, "minute": 12}
